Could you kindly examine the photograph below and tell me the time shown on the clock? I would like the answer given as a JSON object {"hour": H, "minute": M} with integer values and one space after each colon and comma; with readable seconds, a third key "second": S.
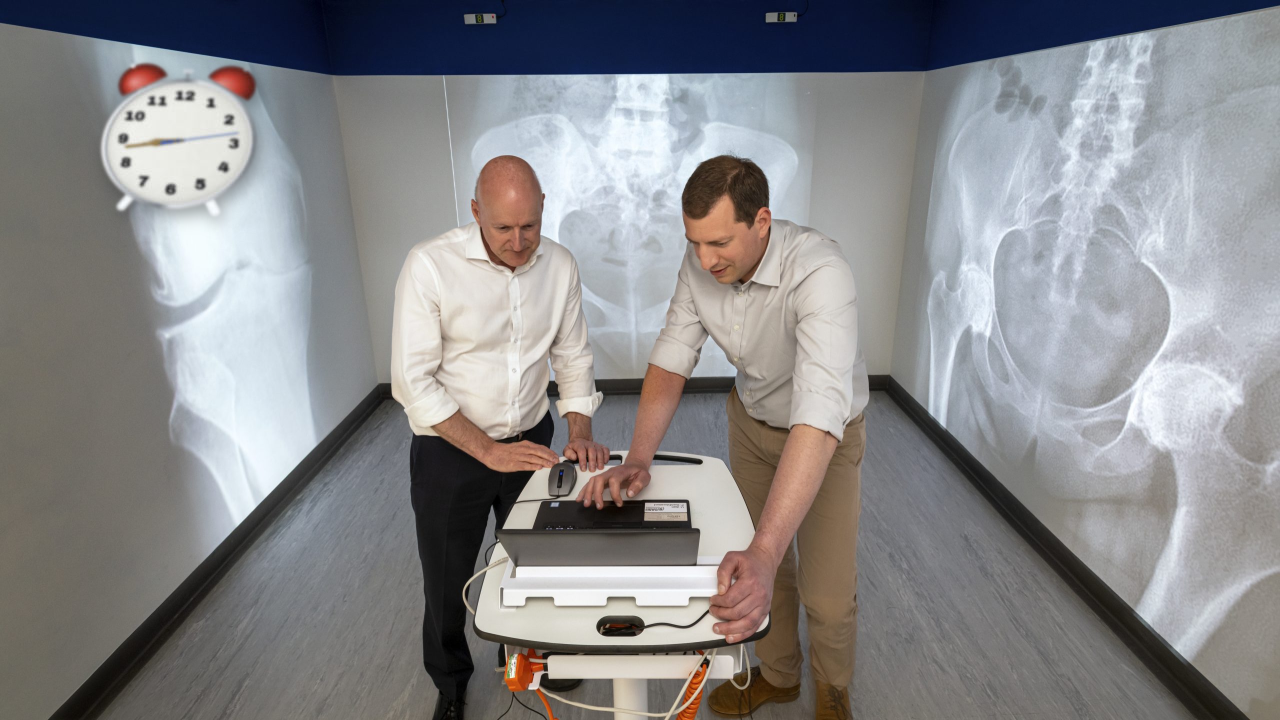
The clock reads {"hour": 8, "minute": 43, "second": 13}
